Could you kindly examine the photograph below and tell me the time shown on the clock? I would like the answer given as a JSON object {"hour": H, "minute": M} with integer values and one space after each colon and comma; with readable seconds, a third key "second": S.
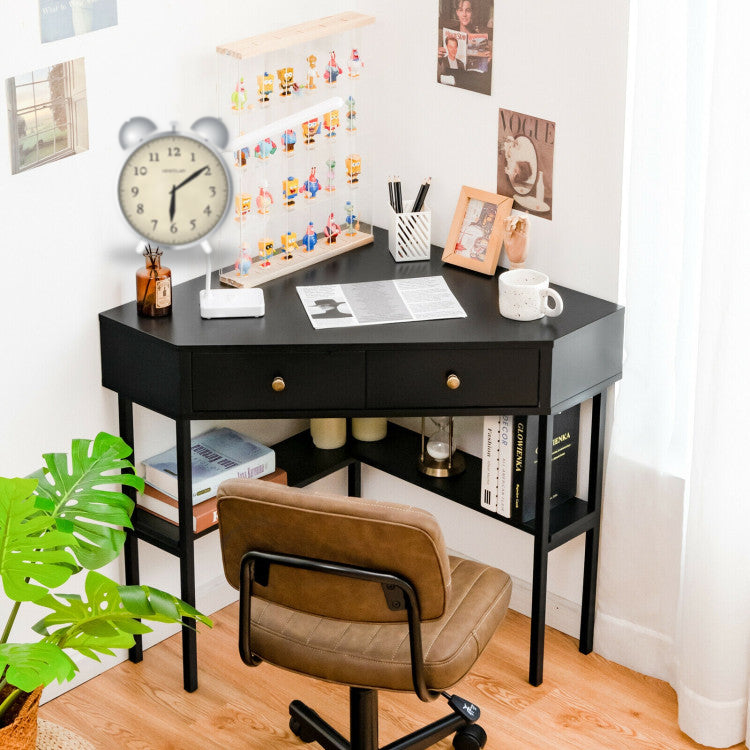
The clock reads {"hour": 6, "minute": 9}
